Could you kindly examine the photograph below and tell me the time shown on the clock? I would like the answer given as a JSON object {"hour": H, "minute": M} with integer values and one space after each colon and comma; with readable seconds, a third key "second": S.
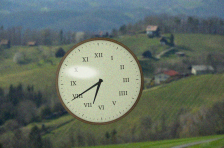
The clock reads {"hour": 6, "minute": 40}
